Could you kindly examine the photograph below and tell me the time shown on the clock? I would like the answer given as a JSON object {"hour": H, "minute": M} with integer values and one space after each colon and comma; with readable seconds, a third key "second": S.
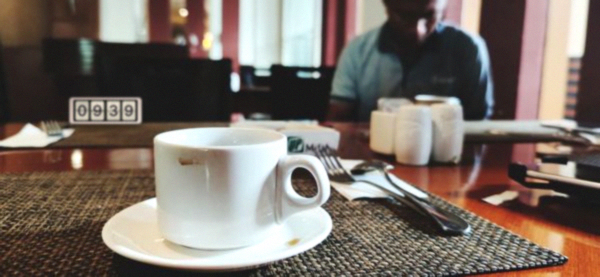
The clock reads {"hour": 9, "minute": 39}
